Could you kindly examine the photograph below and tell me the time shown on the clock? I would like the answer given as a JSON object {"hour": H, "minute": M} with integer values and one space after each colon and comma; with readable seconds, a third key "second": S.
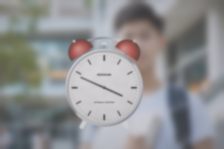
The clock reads {"hour": 3, "minute": 49}
